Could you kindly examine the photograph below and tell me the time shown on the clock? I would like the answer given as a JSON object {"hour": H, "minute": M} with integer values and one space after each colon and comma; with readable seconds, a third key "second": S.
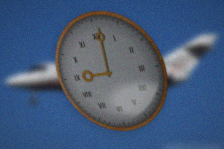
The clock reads {"hour": 9, "minute": 1}
